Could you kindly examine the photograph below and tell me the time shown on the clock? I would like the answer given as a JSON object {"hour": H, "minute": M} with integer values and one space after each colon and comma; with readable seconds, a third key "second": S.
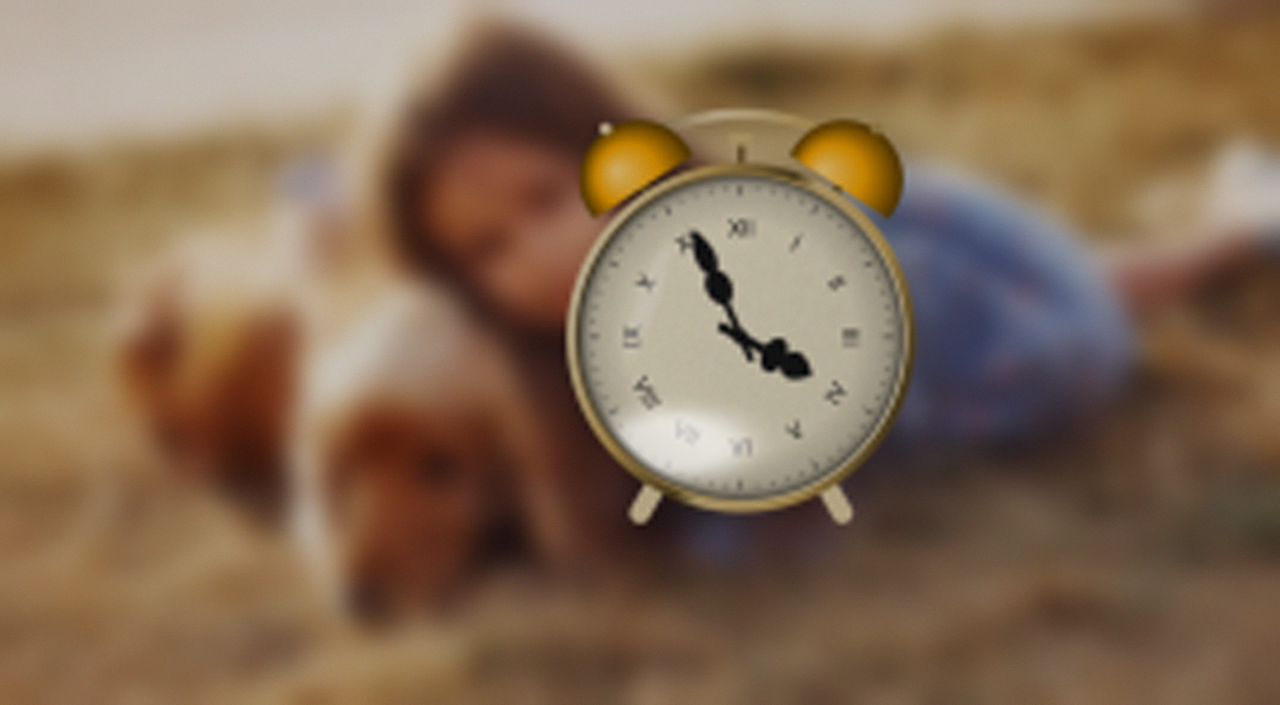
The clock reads {"hour": 3, "minute": 56}
